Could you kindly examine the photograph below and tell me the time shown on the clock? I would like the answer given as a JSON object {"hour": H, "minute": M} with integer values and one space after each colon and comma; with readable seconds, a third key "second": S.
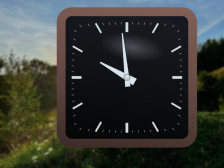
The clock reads {"hour": 9, "minute": 59}
